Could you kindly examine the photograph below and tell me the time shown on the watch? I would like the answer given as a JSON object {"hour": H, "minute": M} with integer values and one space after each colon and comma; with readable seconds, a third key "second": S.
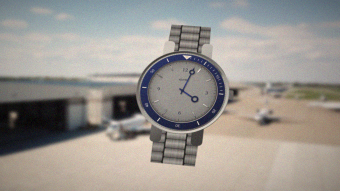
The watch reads {"hour": 4, "minute": 3}
